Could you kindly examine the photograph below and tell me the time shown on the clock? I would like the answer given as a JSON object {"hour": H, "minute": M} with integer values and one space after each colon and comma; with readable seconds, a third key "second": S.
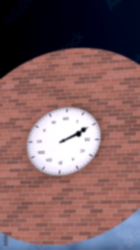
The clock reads {"hour": 2, "minute": 10}
